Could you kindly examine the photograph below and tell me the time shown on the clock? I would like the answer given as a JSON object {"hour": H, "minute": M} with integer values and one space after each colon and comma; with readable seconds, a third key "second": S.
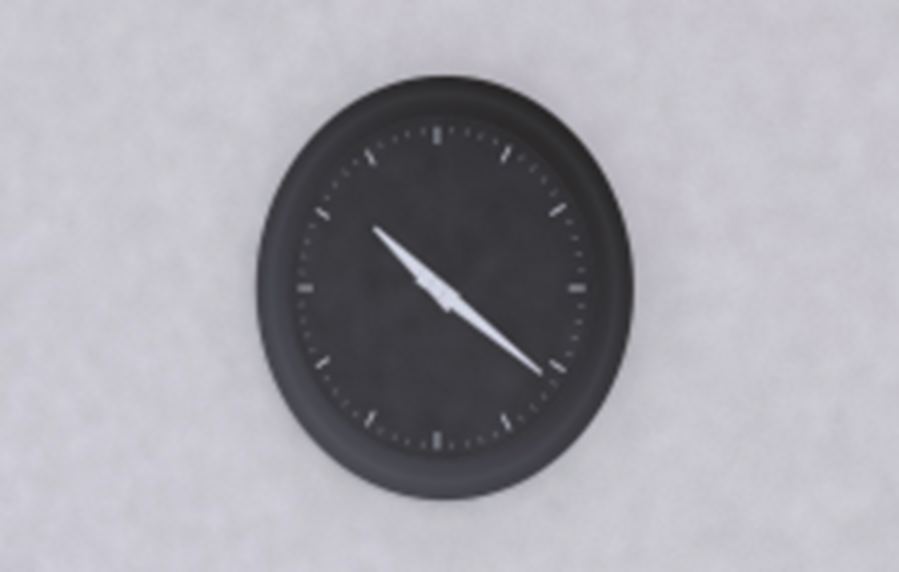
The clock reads {"hour": 10, "minute": 21}
